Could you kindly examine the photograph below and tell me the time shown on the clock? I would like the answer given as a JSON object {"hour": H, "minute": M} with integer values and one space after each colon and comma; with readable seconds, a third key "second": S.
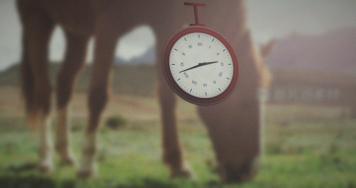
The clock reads {"hour": 2, "minute": 42}
